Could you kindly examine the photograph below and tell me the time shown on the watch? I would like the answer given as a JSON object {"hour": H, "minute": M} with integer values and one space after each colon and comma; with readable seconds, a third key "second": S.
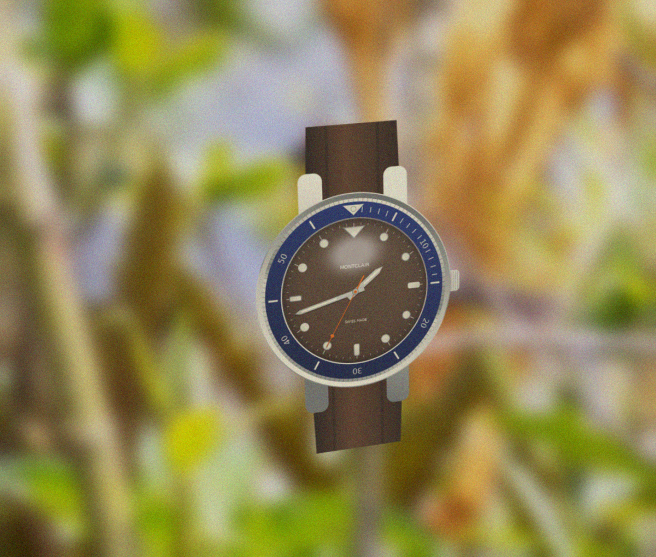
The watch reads {"hour": 1, "minute": 42, "second": 35}
